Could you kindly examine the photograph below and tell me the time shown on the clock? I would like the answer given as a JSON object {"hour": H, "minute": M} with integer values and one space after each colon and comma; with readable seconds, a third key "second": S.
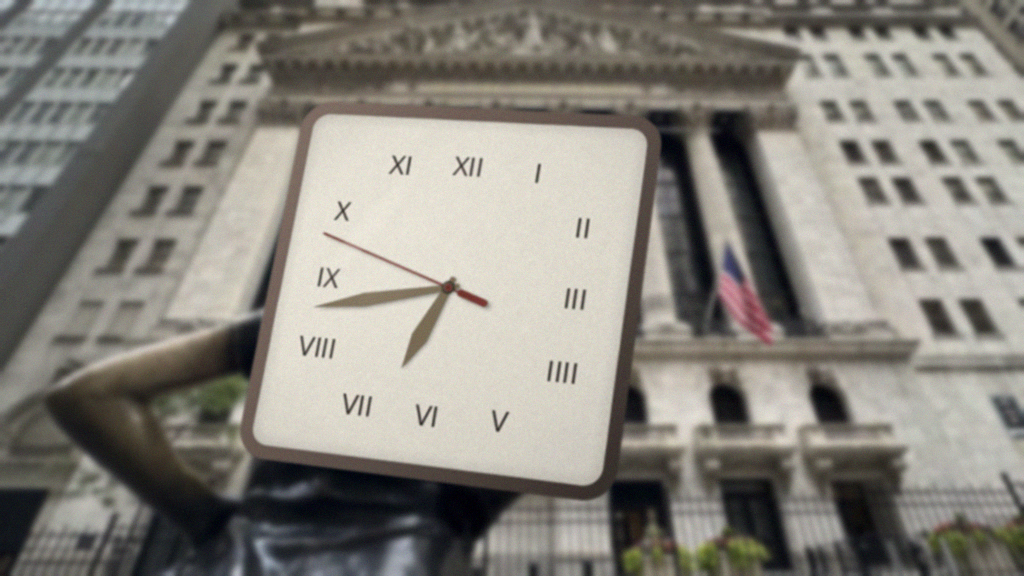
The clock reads {"hour": 6, "minute": 42, "second": 48}
